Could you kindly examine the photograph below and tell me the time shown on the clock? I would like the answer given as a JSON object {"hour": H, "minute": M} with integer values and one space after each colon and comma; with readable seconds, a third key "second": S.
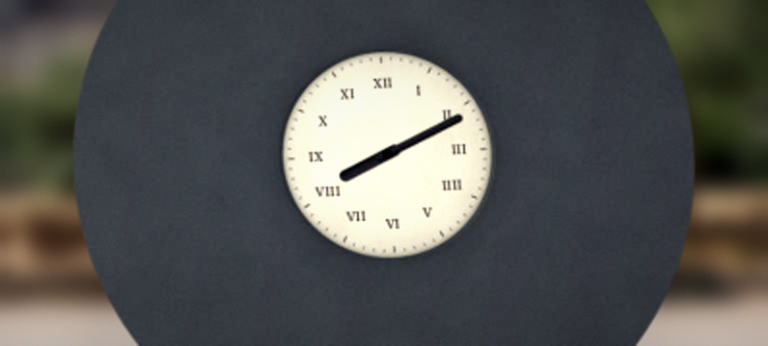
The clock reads {"hour": 8, "minute": 11}
